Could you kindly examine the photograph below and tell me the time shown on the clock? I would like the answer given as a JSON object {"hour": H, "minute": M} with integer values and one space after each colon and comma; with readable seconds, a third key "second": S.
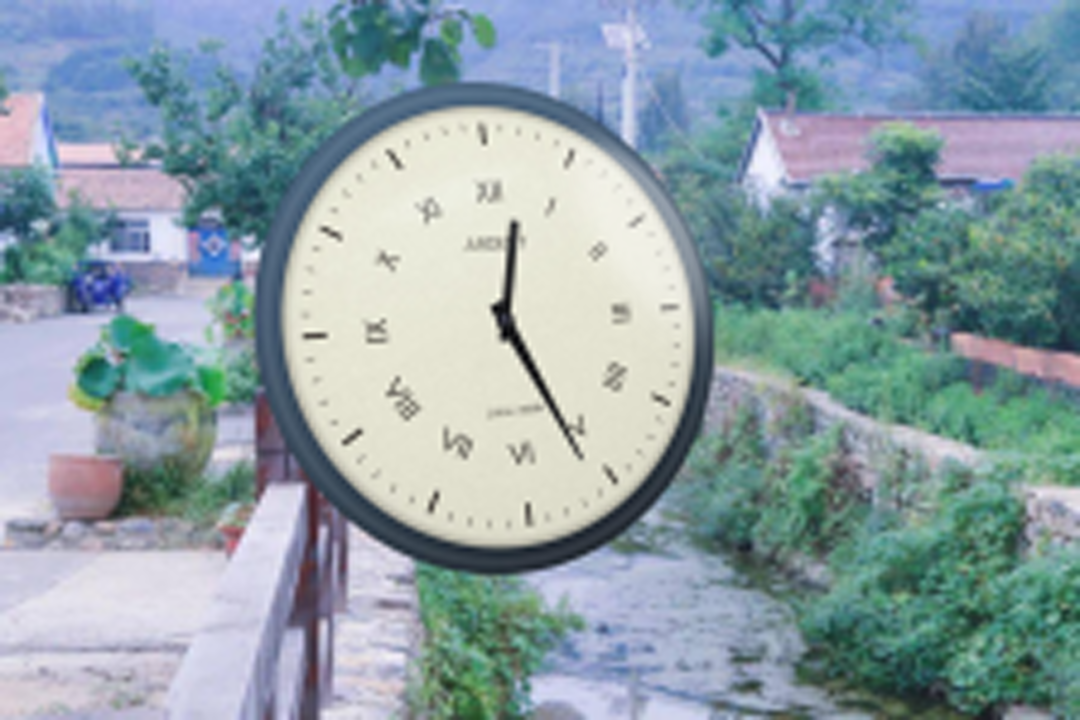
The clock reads {"hour": 12, "minute": 26}
